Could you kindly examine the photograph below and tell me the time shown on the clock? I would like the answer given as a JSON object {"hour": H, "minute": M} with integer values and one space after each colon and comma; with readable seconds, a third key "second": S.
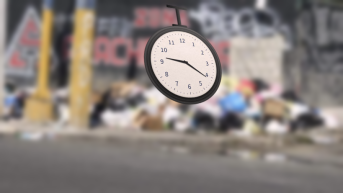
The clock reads {"hour": 9, "minute": 21}
